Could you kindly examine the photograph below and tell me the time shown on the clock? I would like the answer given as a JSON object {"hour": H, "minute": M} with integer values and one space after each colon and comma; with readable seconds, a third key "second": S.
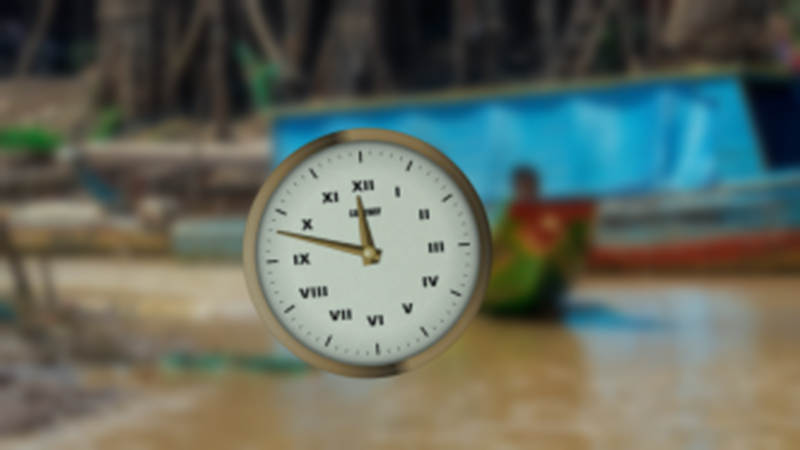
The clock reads {"hour": 11, "minute": 48}
